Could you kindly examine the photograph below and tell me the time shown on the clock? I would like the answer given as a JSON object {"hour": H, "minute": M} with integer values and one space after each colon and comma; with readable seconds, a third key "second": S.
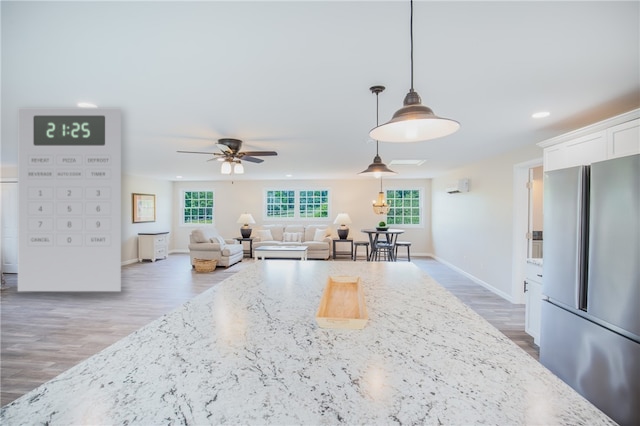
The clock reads {"hour": 21, "minute": 25}
